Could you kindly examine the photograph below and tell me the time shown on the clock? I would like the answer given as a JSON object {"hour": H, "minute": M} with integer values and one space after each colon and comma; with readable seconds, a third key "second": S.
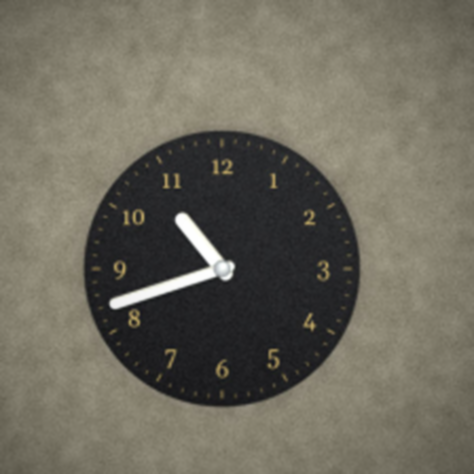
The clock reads {"hour": 10, "minute": 42}
